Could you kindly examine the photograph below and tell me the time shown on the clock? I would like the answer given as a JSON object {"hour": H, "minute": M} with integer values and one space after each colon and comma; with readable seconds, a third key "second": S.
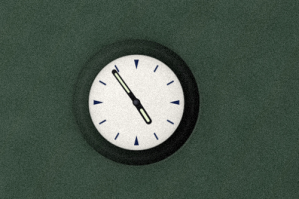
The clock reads {"hour": 4, "minute": 54}
